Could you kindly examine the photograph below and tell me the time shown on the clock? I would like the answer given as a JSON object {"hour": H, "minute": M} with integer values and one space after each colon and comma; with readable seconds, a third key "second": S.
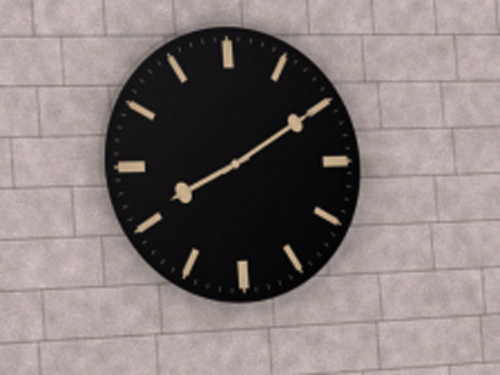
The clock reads {"hour": 8, "minute": 10}
